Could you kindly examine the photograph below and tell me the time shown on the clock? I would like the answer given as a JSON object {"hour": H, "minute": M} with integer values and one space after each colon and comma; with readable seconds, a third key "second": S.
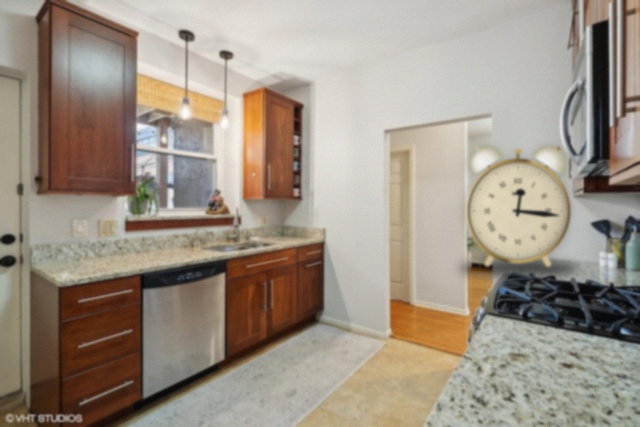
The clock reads {"hour": 12, "minute": 16}
